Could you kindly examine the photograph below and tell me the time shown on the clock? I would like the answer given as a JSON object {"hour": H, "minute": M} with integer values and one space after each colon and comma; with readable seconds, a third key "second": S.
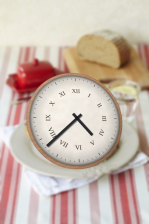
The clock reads {"hour": 4, "minute": 38}
